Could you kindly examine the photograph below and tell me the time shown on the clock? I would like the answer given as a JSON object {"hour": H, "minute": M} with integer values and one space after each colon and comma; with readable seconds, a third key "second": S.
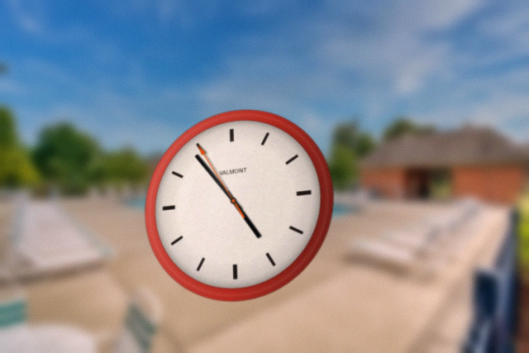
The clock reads {"hour": 4, "minute": 53, "second": 55}
